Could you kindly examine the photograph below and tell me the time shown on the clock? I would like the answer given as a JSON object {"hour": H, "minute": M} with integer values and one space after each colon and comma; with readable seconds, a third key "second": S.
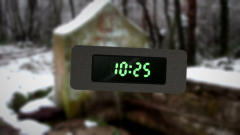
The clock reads {"hour": 10, "minute": 25}
